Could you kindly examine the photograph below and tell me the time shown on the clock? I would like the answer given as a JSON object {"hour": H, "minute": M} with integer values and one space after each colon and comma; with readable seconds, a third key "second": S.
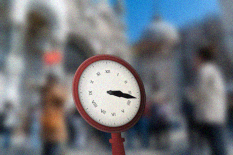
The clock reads {"hour": 3, "minute": 17}
